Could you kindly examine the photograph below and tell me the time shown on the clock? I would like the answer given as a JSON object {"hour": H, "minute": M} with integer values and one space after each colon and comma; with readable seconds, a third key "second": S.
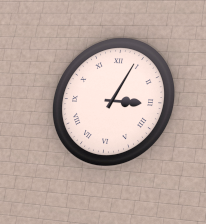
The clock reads {"hour": 3, "minute": 4}
